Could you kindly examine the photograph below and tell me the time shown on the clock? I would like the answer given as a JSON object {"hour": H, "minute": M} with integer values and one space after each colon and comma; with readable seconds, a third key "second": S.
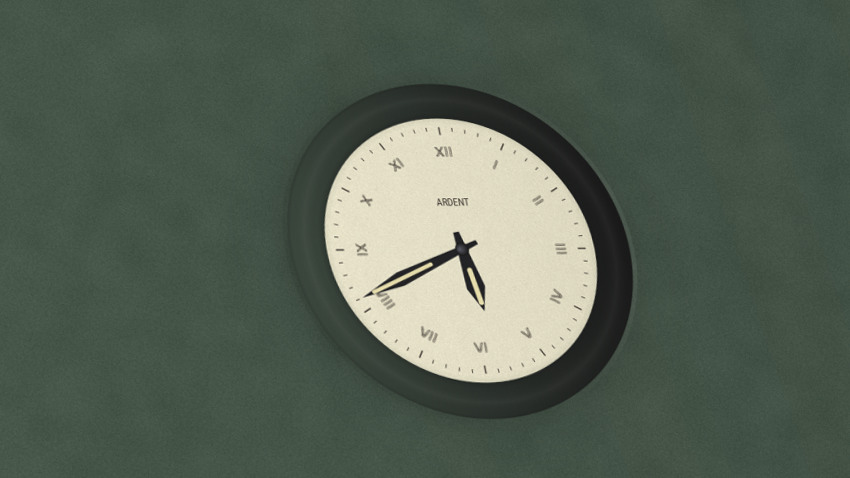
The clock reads {"hour": 5, "minute": 41}
